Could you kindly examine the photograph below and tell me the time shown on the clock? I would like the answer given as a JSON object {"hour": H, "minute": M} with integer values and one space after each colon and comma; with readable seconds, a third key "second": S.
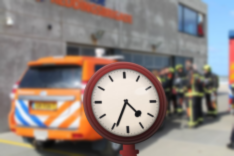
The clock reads {"hour": 4, "minute": 34}
